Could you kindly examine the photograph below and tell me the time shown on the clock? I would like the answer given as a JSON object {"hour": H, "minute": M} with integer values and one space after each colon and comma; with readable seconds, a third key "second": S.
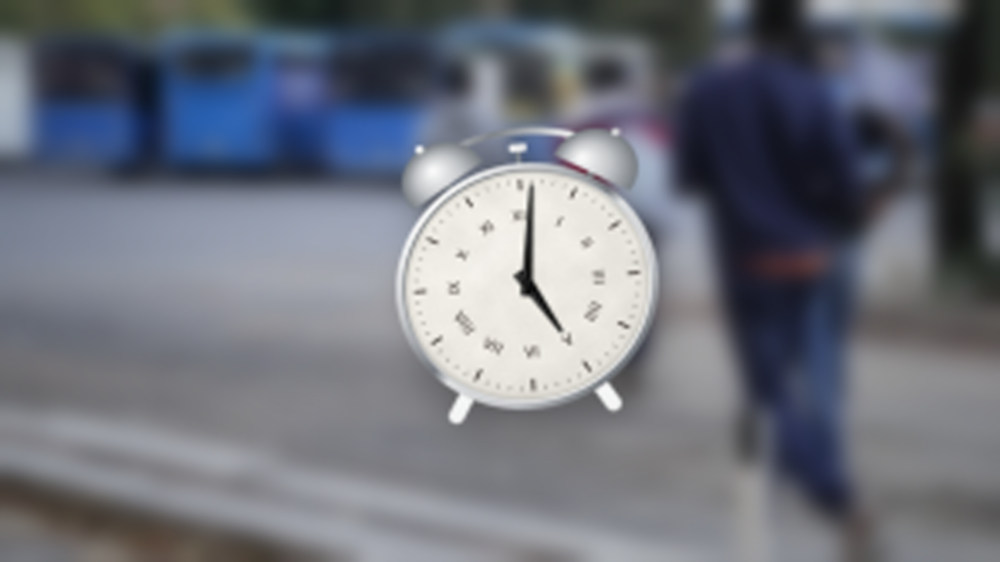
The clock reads {"hour": 5, "minute": 1}
